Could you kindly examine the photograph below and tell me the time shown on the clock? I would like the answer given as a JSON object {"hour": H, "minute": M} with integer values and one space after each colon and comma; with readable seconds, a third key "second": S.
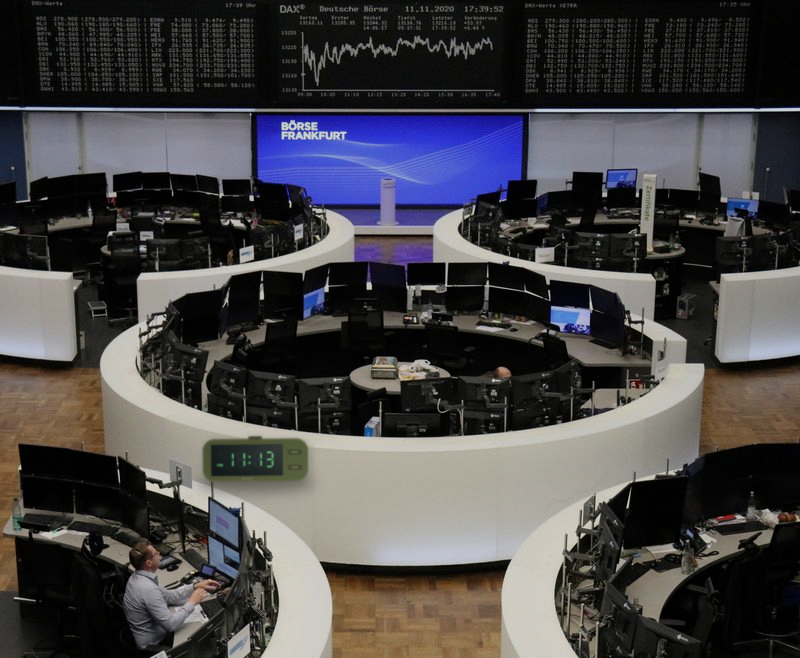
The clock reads {"hour": 11, "minute": 13}
